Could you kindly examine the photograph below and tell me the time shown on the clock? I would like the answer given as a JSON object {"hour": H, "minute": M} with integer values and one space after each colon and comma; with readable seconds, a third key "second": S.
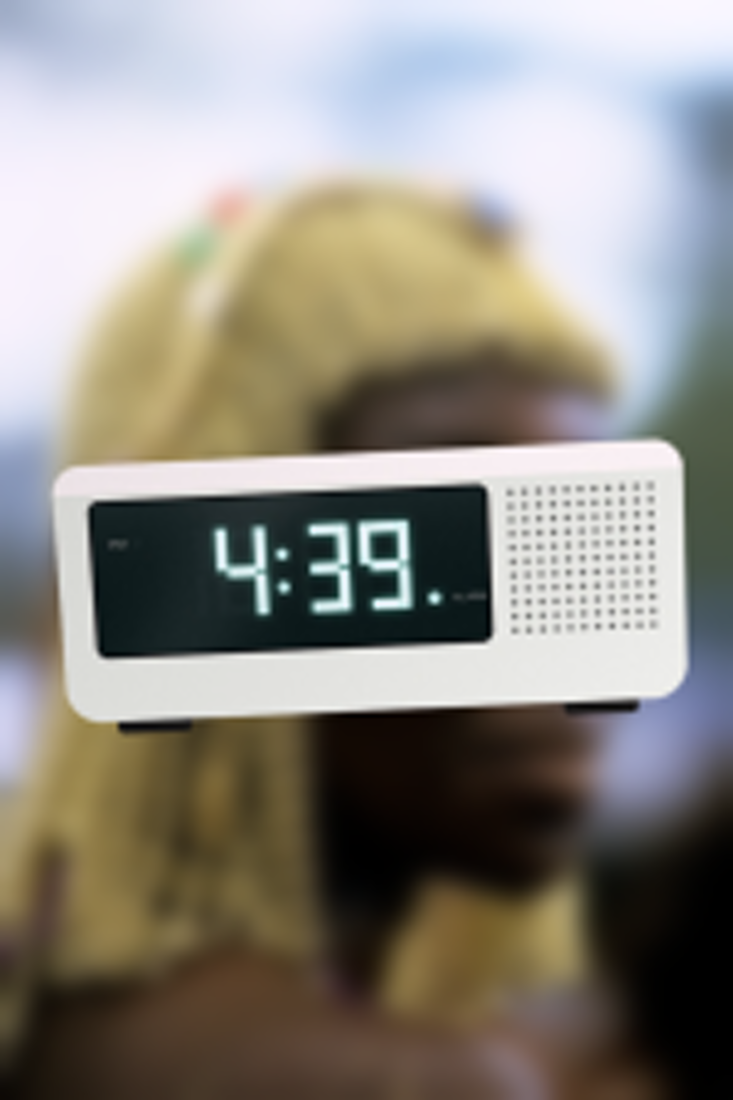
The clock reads {"hour": 4, "minute": 39}
